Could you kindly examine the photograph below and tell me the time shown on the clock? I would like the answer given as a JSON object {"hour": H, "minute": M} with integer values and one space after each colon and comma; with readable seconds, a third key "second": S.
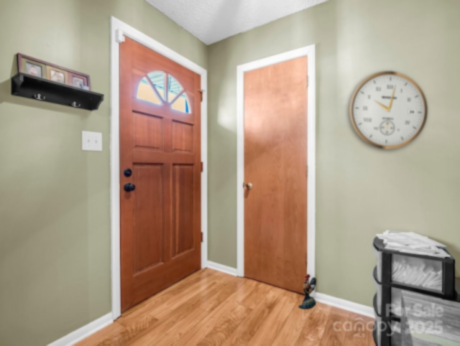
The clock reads {"hour": 10, "minute": 2}
